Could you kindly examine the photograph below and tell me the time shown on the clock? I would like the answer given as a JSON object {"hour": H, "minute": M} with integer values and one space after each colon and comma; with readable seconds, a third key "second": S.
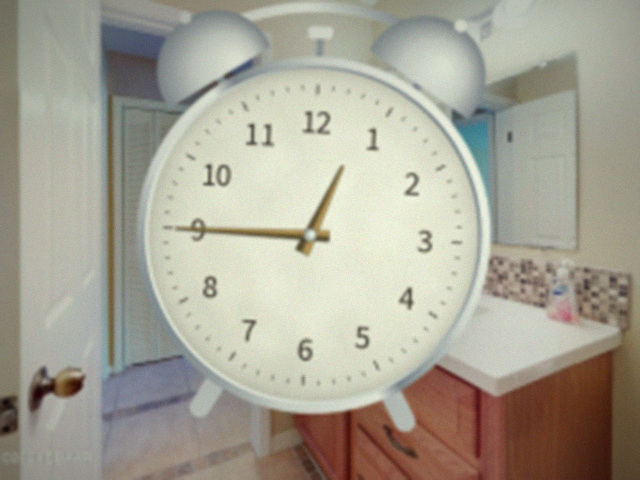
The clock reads {"hour": 12, "minute": 45}
